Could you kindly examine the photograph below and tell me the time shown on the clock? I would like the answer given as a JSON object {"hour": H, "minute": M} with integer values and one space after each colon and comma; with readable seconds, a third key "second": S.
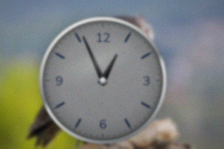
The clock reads {"hour": 12, "minute": 56}
